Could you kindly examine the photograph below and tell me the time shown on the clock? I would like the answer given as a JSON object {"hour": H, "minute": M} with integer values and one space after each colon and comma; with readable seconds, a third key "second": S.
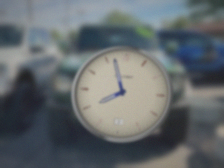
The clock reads {"hour": 7, "minute": 57}
